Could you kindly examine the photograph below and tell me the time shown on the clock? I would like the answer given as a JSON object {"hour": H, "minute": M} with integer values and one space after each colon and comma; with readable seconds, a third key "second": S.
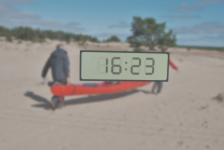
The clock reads {"hour": 16, "minute": 23}
